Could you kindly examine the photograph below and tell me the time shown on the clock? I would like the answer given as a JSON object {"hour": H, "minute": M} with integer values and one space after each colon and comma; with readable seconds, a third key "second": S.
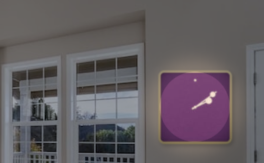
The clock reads {"hour": 2, "minute": 9}
